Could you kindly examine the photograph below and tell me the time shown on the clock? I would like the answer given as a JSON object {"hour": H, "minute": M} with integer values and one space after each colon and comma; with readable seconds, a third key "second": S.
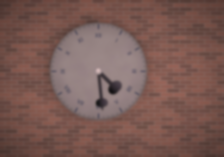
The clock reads {"hour": 4, "minute": 29}
